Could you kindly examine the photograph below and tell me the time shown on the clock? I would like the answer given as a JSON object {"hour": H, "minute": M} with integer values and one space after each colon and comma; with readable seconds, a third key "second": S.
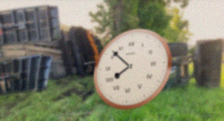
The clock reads {"hour": 7, "minute": 52}
